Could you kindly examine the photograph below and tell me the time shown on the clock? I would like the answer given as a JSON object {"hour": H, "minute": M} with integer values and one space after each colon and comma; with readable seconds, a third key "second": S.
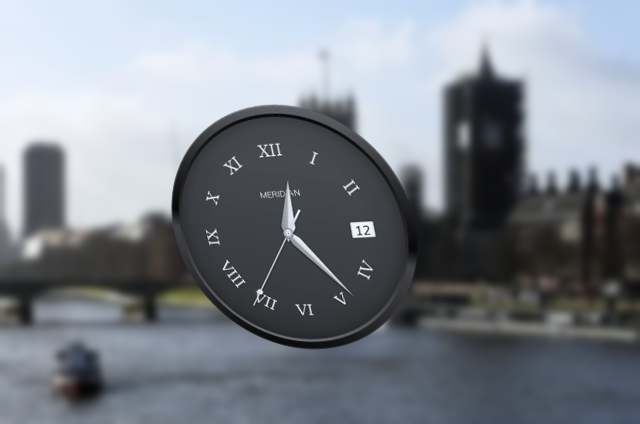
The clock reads {"hour": 12, "minute": 23, "second": 36}
